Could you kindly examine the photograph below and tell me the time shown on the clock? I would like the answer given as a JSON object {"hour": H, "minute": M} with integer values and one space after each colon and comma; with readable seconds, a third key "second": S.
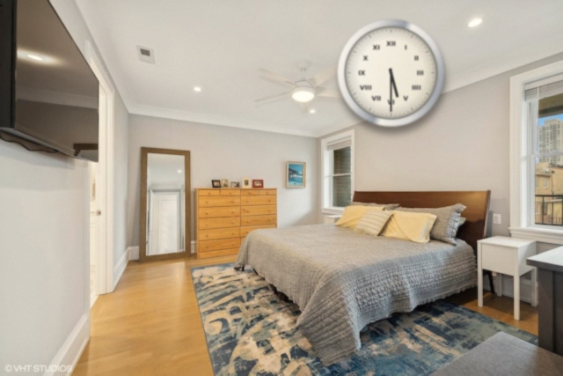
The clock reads {"hour": 5, "minute": 30}
